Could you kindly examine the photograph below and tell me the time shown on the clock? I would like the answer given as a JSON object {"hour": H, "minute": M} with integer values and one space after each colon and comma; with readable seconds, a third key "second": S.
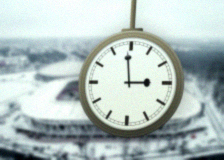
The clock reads {"hour": 2, "minute": 59}
